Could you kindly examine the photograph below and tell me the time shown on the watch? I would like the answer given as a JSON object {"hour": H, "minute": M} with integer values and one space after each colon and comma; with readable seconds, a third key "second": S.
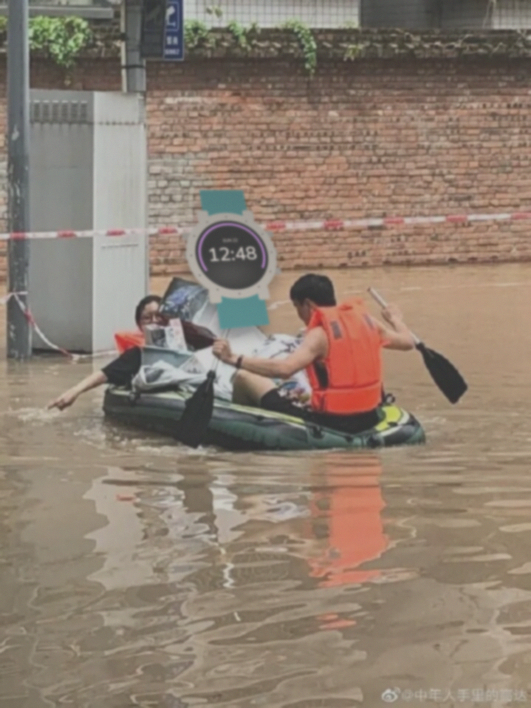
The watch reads {"hour": 12, "minute": 48}
